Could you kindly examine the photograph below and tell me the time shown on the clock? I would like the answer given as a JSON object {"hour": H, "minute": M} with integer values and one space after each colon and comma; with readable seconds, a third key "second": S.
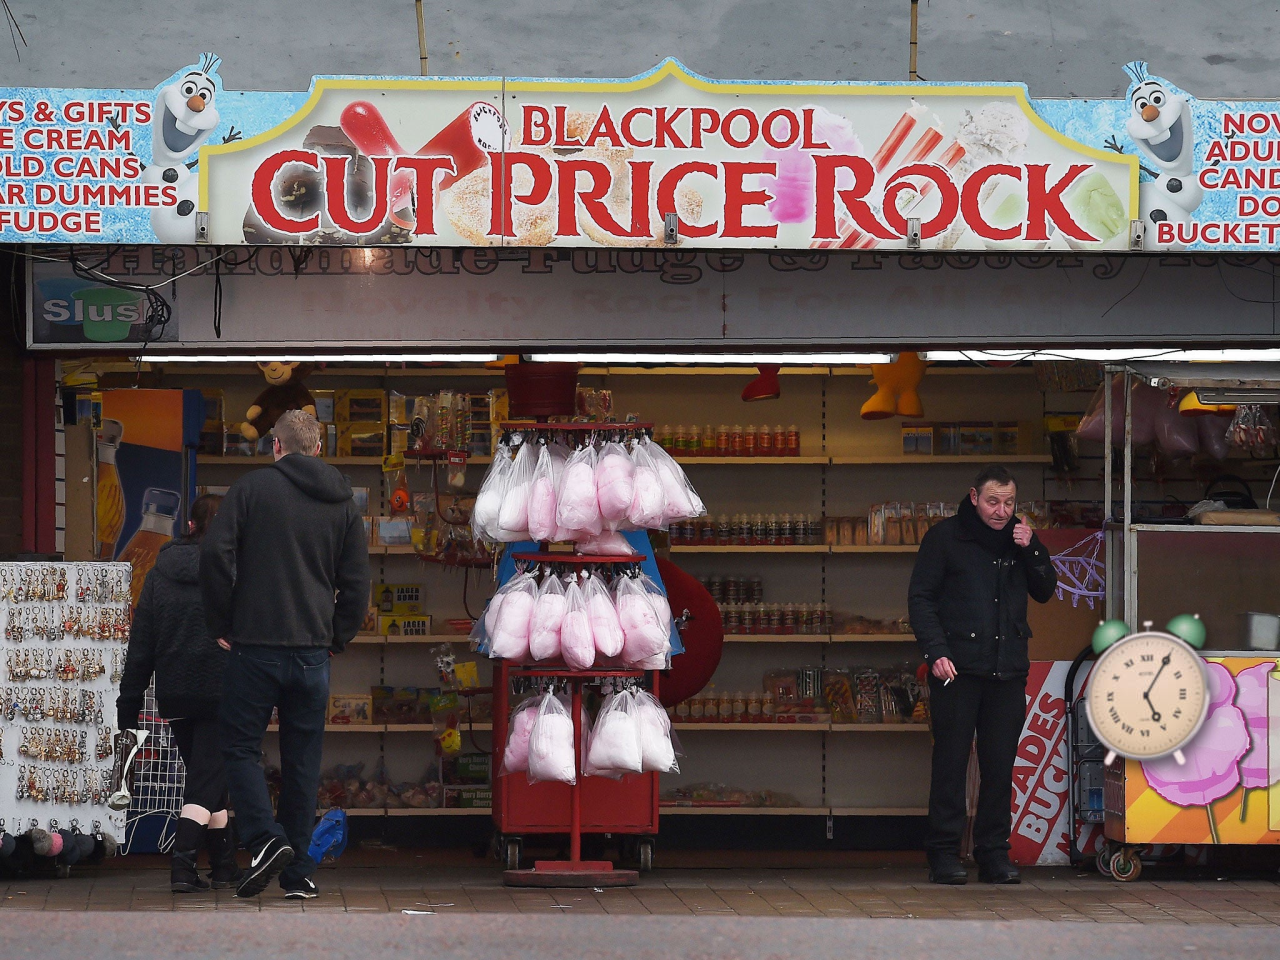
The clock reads {"hour": 5, "minute": 5}
